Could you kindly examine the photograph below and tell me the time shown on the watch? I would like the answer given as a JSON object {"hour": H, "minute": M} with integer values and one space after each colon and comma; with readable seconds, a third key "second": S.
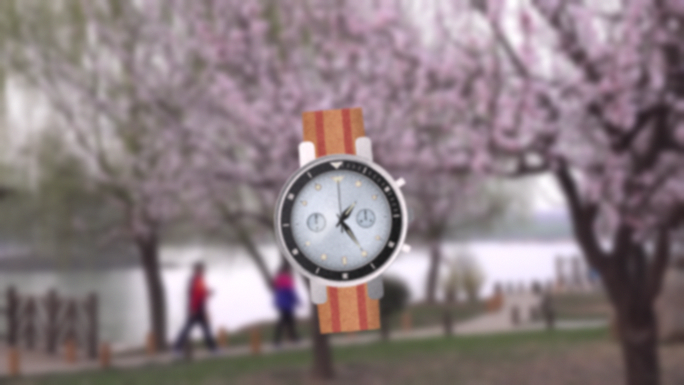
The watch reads {"hour": 1, "minute": 25}
